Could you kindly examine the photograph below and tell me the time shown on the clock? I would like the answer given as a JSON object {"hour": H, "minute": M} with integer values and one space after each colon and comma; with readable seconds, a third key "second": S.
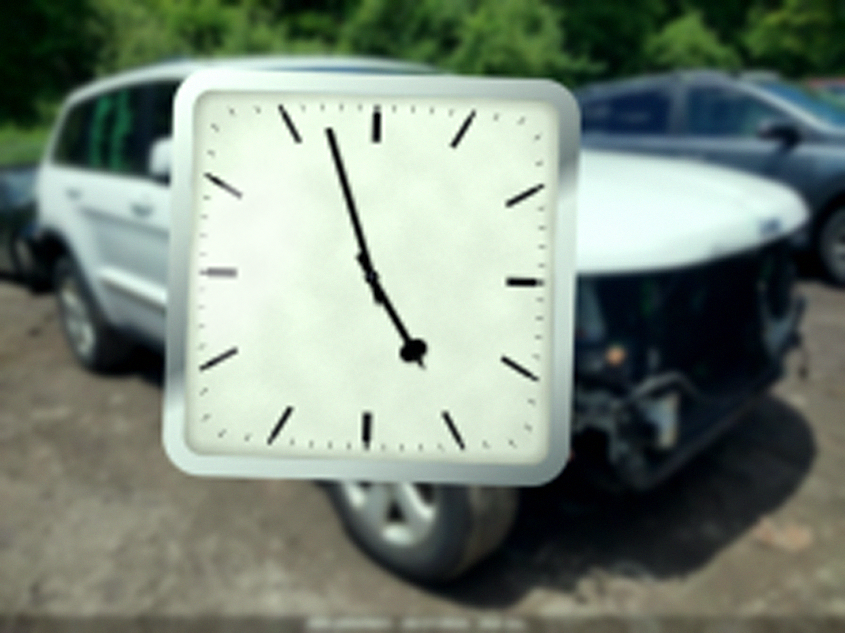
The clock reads {"hour": 4, "minute": 57}
